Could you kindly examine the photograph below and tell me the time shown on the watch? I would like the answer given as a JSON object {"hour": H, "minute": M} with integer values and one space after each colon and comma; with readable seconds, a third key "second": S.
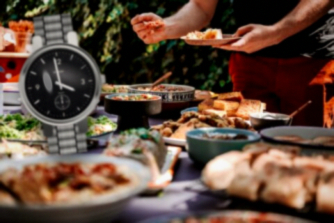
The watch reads {"hour": 3, "minute": 59}
